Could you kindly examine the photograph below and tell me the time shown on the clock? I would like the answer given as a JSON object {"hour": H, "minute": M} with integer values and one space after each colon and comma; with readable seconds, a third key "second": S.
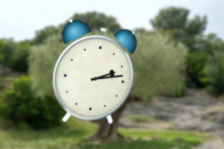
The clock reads {"hour": 2, "minute": 13}
